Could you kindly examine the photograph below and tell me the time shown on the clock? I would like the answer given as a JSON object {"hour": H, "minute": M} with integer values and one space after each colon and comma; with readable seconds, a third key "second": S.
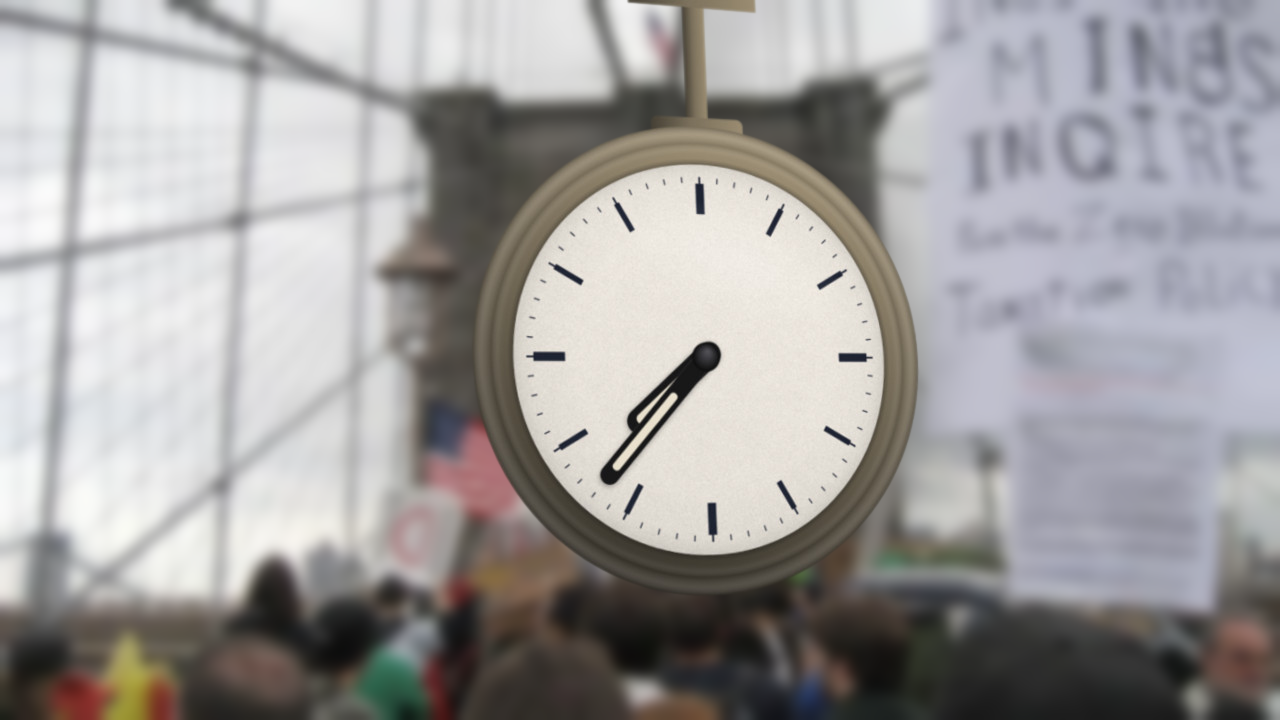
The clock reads {"hour": 7, "minute": 37}
